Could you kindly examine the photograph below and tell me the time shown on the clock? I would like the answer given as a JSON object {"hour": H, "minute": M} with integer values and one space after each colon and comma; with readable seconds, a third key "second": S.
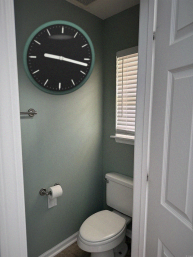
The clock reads {"hour": 9, "minute": 17}
